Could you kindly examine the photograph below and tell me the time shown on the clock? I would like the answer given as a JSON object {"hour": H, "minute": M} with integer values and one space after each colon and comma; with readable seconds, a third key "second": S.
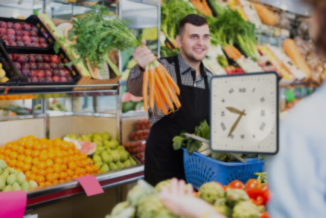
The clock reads {"hour": 9, "minute": 36}
